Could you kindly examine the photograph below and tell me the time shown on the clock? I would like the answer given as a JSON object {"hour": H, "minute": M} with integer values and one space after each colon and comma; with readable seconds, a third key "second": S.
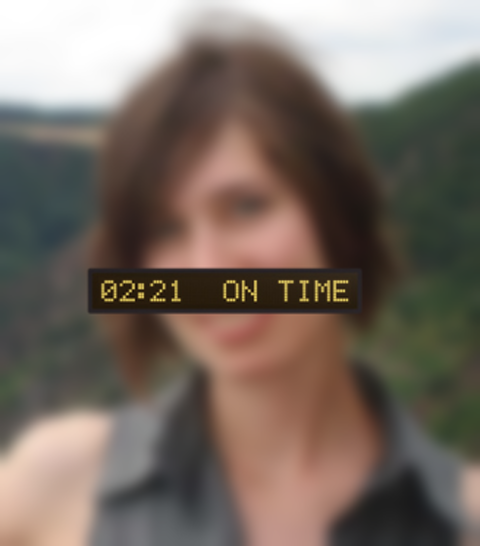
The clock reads {"hour": 2, "minute": 21}
